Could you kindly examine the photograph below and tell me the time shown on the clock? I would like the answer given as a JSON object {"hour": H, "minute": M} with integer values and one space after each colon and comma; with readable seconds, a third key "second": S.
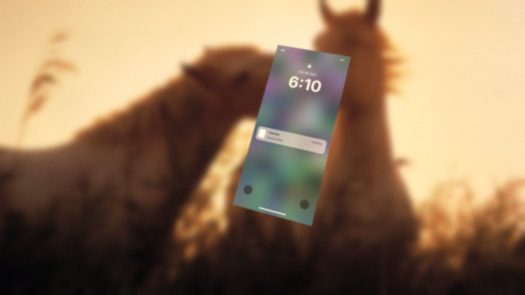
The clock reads {"hour": 6, "minute": 10}
